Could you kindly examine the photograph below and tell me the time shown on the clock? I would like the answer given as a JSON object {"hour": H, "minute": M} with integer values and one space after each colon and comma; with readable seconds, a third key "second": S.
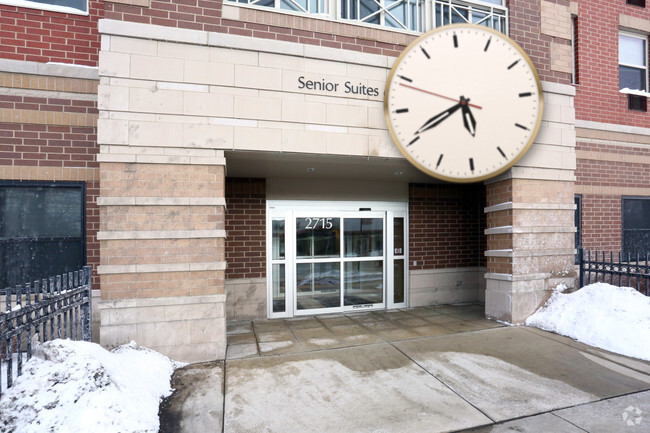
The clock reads {"hour": 5, "minute": 40, "second": 49}
